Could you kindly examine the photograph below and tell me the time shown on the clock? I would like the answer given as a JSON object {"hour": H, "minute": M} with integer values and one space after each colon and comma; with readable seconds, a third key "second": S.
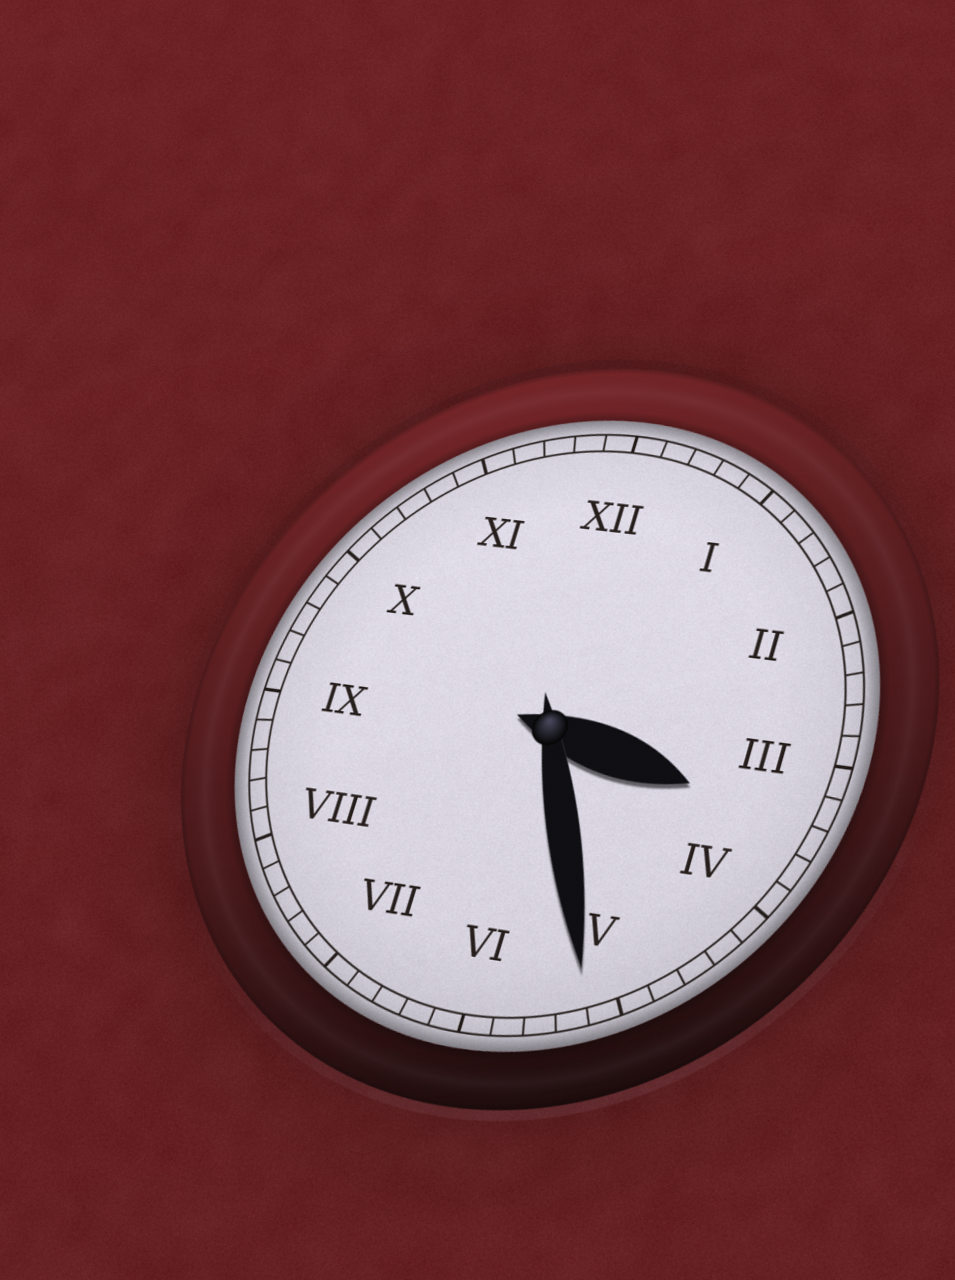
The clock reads {"hour": 3, "minute": 26}
